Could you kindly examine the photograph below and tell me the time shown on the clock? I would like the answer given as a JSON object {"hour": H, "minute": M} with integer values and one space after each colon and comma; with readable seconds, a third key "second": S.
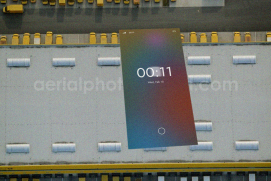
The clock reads {"hour": 0, "minute": 11}
